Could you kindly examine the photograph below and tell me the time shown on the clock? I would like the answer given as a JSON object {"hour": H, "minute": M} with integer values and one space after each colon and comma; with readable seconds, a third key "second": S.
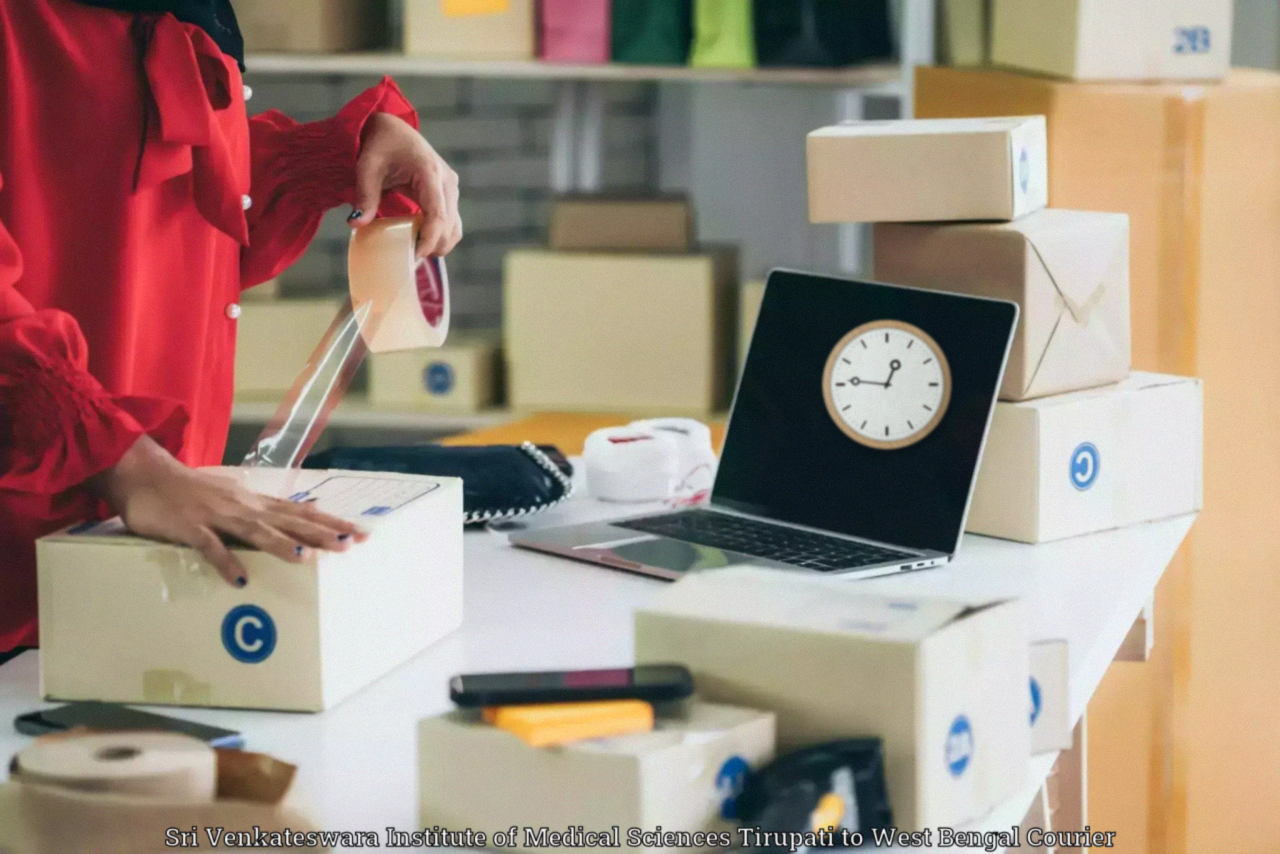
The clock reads {"hour": 12, "minute": 46}
